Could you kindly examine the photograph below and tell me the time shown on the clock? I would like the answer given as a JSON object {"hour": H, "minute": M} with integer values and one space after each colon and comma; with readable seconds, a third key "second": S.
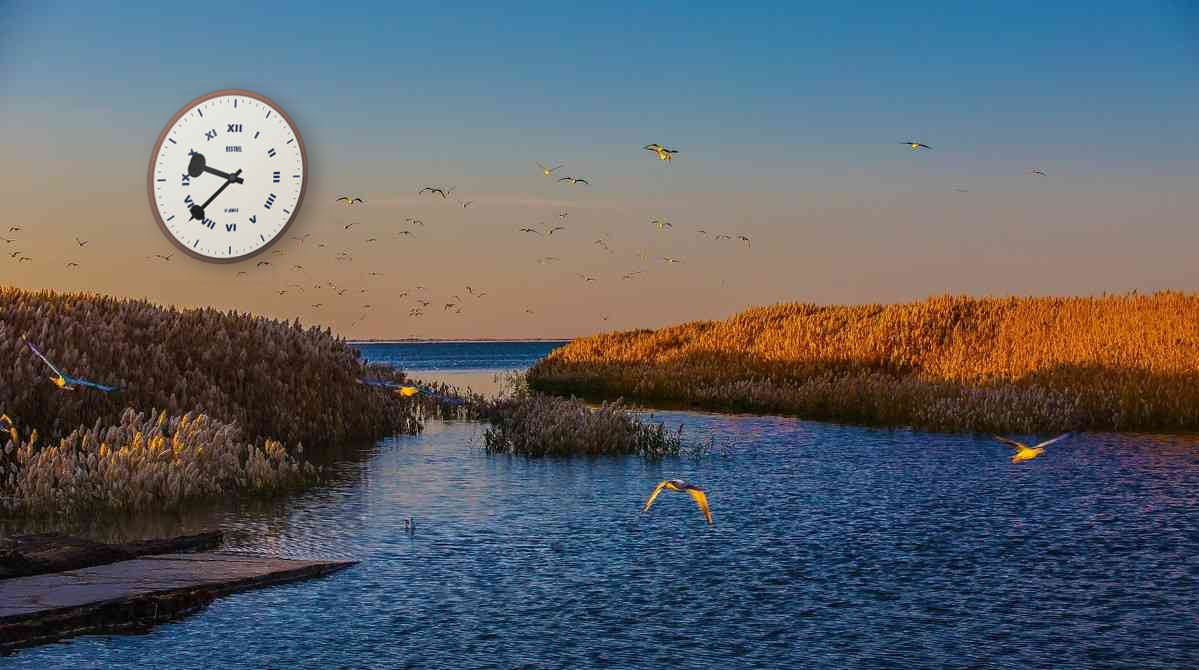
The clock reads {"hour": 9, "minute": 38}
